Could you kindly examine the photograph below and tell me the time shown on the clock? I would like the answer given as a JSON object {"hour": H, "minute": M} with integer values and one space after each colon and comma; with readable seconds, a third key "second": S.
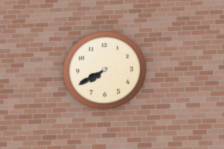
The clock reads {"hour": 7, "minute": 40}
